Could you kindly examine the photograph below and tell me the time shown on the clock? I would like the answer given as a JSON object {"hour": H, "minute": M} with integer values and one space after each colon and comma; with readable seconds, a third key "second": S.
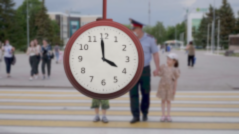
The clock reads {"hour": 3, "minute": 59}
